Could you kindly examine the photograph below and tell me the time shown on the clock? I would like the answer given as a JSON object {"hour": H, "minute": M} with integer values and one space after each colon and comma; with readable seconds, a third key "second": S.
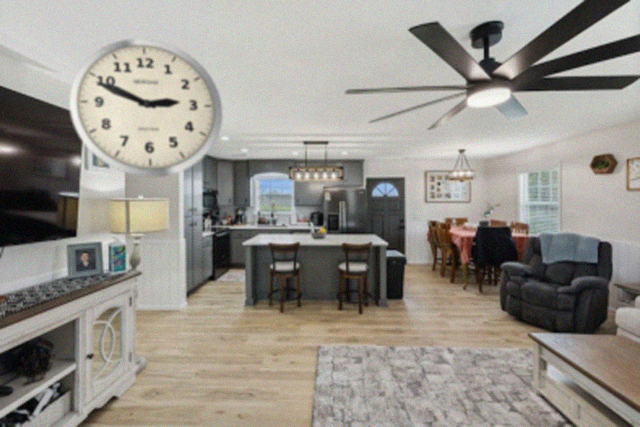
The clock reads {"hour": 2, "minute": 49}
